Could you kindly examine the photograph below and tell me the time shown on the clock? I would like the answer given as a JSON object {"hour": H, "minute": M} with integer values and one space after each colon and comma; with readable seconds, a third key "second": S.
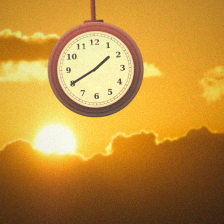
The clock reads {"hour": 1, "minute": 40}
